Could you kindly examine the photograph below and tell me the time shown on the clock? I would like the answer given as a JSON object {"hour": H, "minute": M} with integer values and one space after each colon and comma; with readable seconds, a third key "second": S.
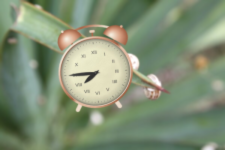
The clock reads {"hour": 7, "minute": 45}
